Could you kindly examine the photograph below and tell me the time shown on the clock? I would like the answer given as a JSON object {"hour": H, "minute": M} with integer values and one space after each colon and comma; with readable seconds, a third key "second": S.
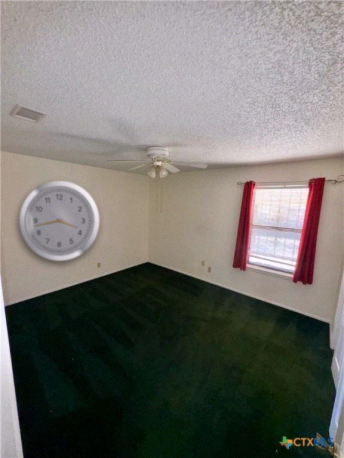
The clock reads {"hour": 3, "minute": 43}
